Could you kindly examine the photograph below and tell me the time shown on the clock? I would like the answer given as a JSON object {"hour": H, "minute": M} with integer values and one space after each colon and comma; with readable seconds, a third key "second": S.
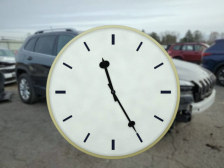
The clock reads {"hour": 11, "minute": 25}
